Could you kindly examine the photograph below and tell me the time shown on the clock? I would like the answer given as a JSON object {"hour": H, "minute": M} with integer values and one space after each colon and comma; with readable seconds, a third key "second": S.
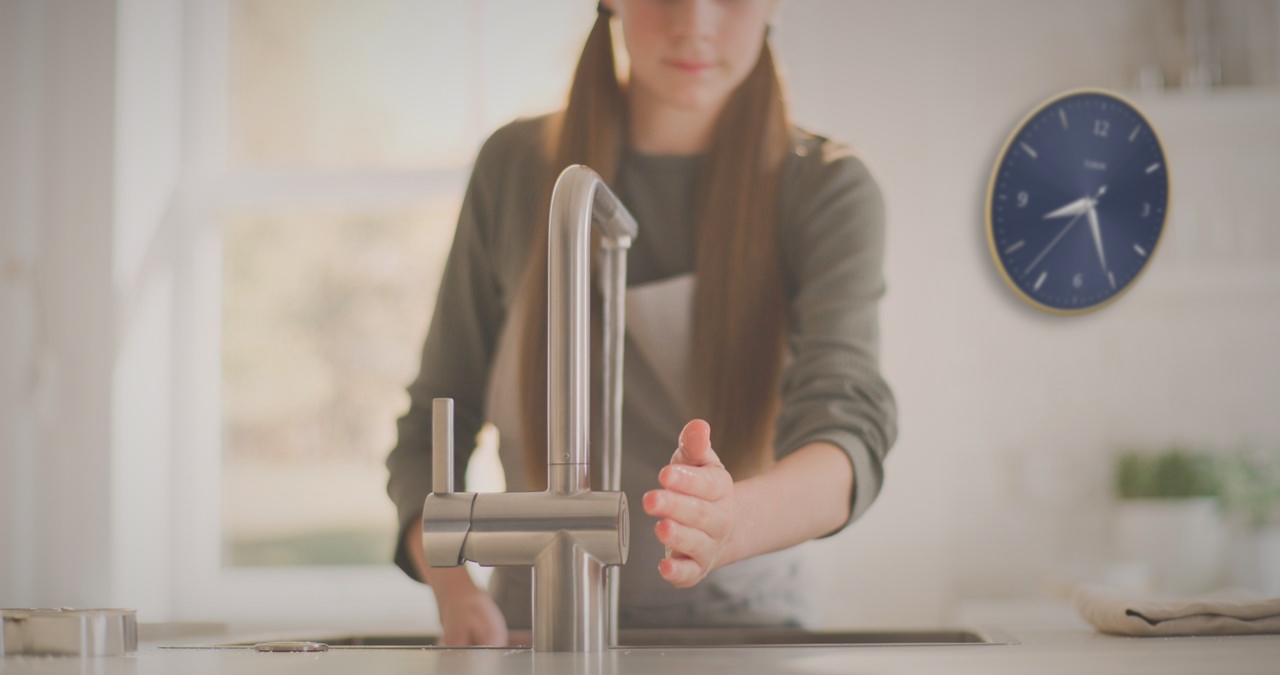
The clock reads {"hour": 8, "minute": 25, "second": 37}
